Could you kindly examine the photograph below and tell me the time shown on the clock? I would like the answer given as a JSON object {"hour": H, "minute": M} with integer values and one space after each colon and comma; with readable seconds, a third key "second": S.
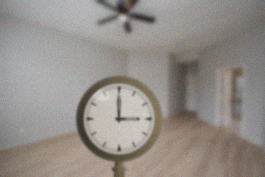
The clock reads {"hour": 3, "minute": 0}
